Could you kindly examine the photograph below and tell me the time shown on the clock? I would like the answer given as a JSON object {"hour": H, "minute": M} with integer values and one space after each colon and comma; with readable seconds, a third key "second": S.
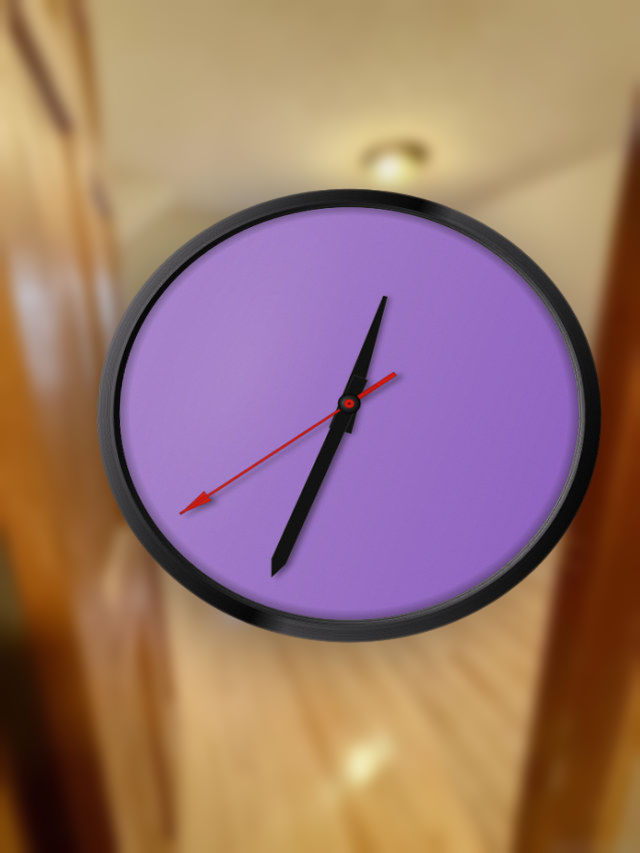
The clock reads {"hour": 12, "minute": 33, "second": 39}
